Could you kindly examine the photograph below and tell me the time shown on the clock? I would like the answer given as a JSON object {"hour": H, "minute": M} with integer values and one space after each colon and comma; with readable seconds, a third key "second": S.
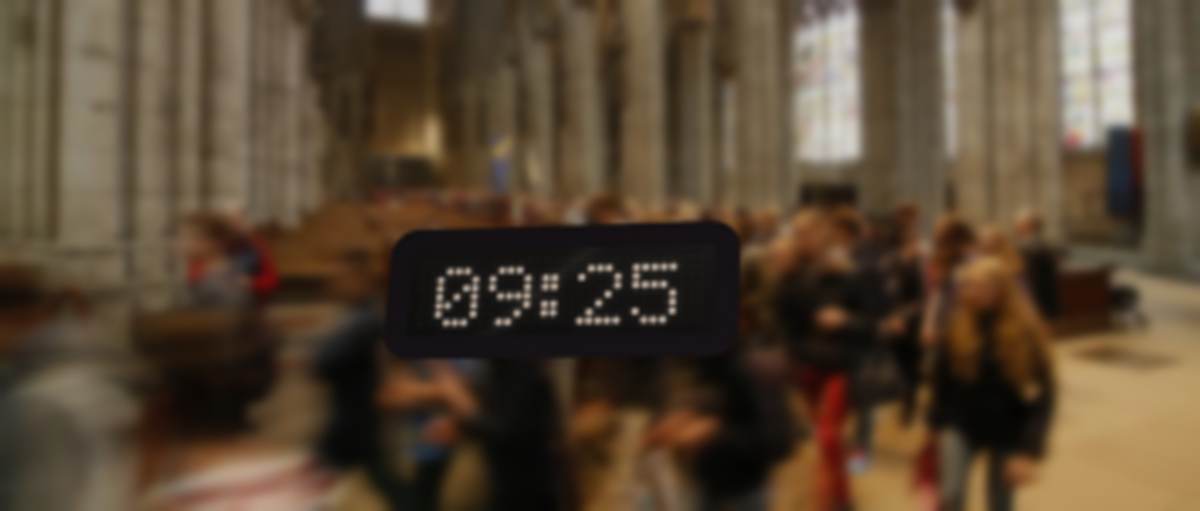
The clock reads {"hour": 9, "minute": 25}
